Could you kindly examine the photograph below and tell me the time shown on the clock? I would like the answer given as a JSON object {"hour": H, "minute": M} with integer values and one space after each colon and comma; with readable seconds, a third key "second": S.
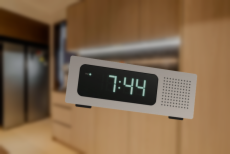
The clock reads {"hour": 7, "minute": 44}
